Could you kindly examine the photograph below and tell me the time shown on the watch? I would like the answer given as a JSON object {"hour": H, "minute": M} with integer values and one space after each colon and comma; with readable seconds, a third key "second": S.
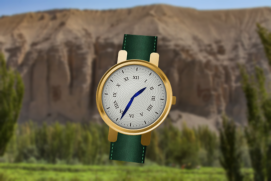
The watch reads {"hour": 1, "minute": 34}
